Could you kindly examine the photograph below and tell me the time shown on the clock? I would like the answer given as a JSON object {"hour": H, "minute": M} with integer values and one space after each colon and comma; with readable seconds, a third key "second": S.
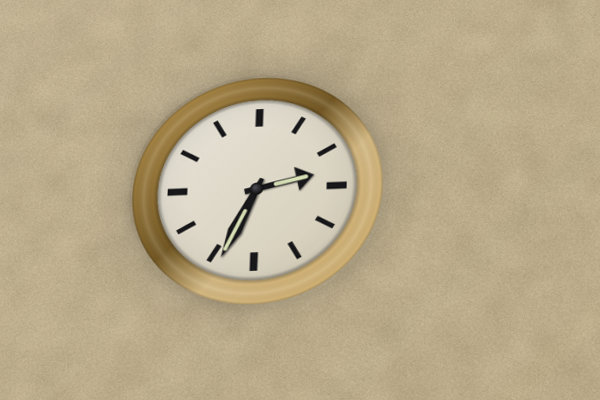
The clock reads {"hour": 2, "minute": 34}
